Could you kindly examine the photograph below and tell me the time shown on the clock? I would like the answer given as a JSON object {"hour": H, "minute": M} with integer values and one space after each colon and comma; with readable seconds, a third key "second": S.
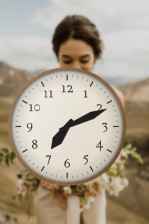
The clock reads {"hour": 7, "minute": 11}
